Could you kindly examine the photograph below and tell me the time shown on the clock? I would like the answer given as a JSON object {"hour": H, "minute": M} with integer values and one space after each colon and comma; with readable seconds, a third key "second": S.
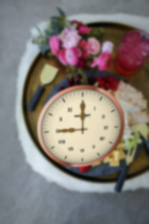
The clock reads {"hour": 9, "minute": 0}
